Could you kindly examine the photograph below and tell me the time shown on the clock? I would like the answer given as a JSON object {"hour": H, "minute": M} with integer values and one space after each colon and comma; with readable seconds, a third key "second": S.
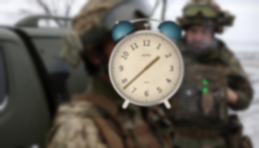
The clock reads {"hour": 1, "minute": 38}
